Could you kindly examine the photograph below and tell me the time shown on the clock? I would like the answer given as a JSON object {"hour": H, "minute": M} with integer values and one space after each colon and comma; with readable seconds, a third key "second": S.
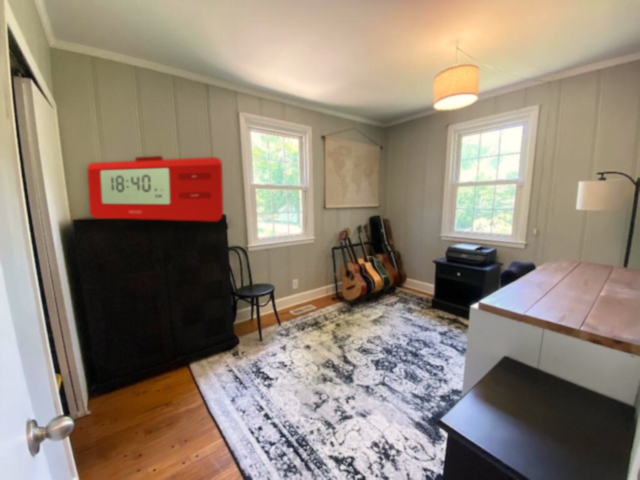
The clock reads {"hour": 18, "minute": 40}
